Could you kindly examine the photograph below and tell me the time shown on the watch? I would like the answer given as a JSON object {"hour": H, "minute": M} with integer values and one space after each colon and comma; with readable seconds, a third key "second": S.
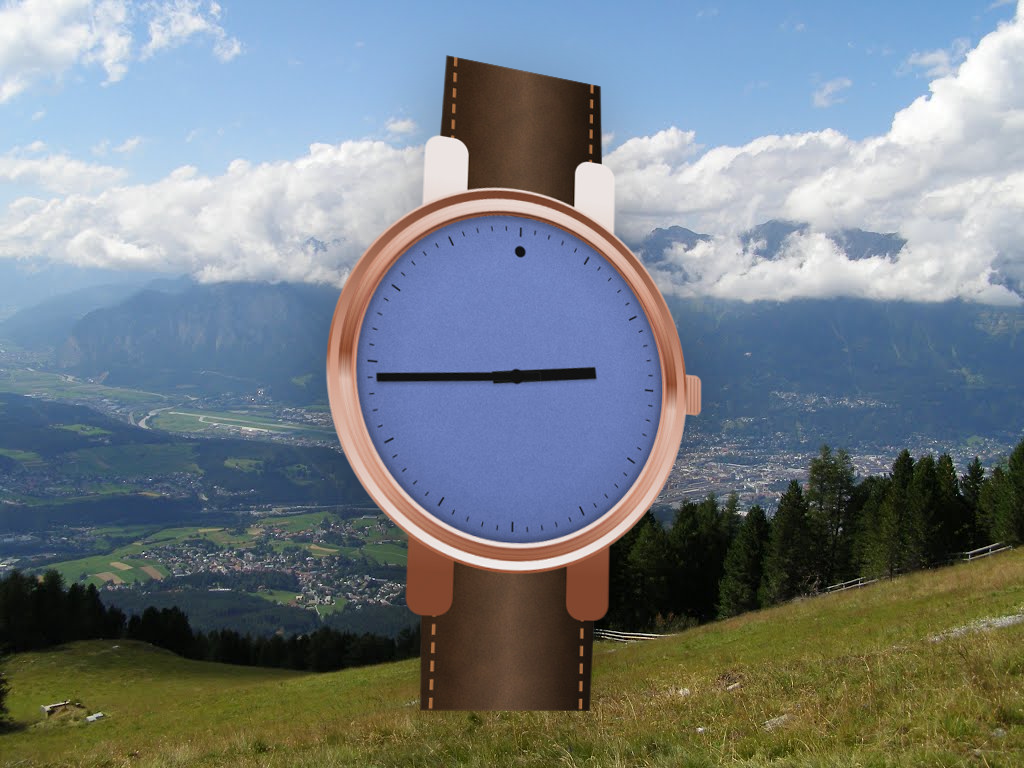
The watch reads {"hour": 2, "minute": 44}
